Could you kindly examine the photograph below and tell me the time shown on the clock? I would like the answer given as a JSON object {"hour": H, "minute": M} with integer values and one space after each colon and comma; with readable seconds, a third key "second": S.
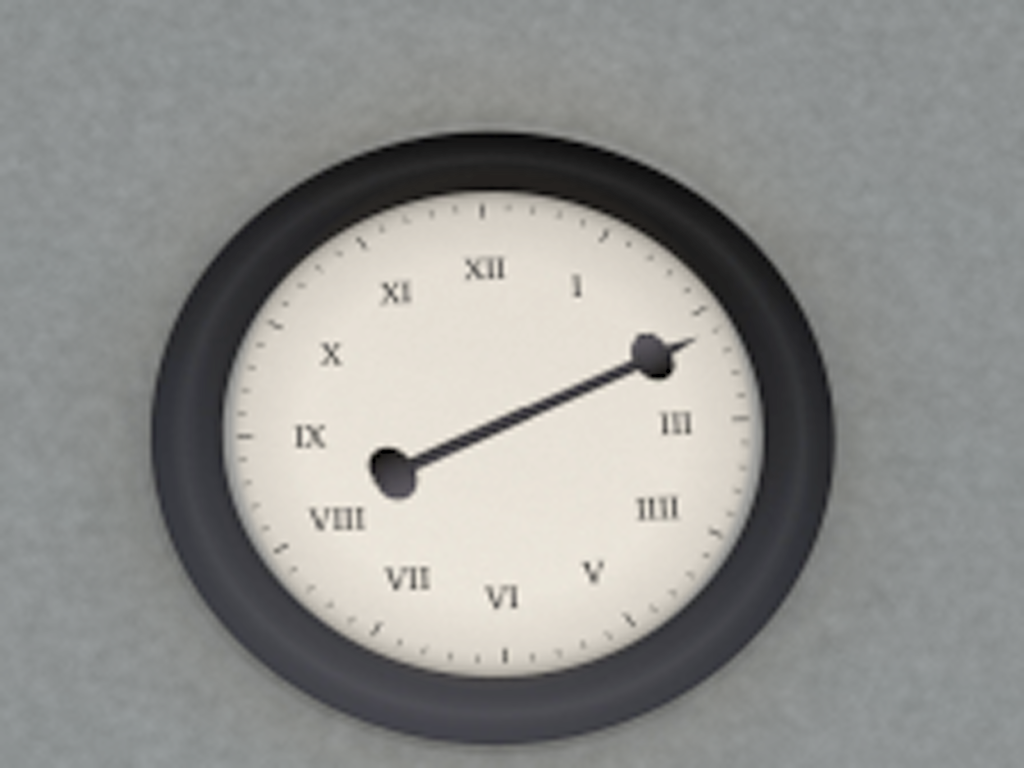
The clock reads {"hour": 8, "minute": 11}
